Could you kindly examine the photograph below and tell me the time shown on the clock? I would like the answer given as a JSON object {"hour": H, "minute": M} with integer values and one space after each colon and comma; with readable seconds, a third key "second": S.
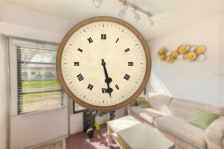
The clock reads {"hour": 5, "minute": 28}
